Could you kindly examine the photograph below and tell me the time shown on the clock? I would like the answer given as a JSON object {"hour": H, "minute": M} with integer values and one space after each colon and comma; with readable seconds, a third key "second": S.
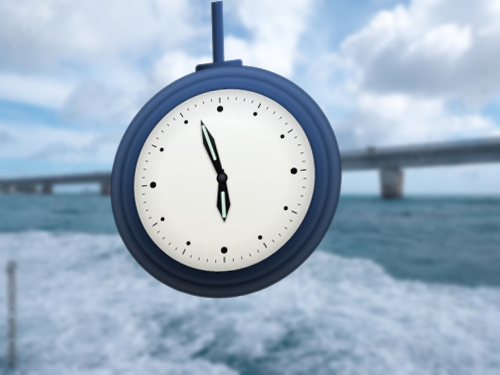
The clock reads {"hour": 5, "minute": 57}
